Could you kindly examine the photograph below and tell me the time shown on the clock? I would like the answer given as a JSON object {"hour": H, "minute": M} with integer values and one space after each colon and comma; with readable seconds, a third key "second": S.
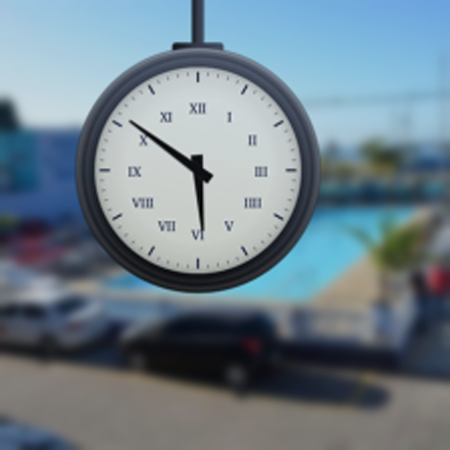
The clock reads {"hour": 5, "minute": 51}
